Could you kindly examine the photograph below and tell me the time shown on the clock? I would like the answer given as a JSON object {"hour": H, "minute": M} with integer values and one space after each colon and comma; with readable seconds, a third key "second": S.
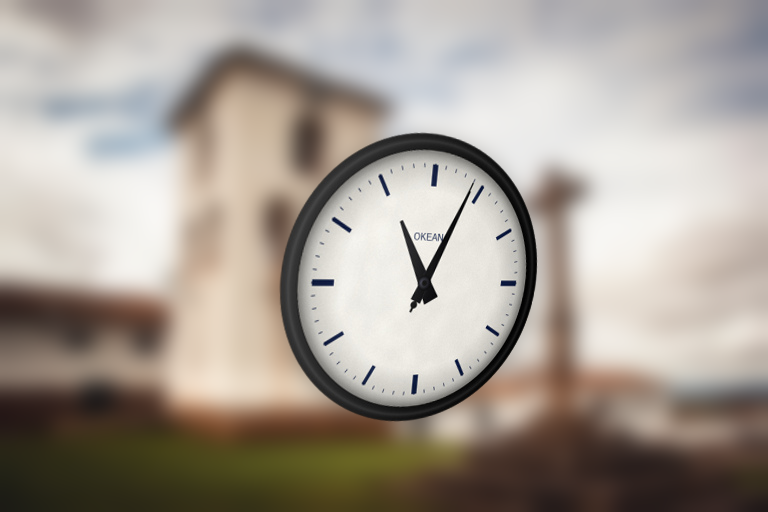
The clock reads {"hour": 11, "minute": 4, "second": 4}
